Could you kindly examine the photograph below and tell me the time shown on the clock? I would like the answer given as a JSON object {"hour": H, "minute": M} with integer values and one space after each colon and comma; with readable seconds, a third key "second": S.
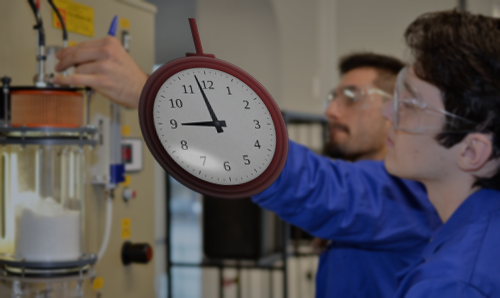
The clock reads {"hour": 8, "minute": 58}
